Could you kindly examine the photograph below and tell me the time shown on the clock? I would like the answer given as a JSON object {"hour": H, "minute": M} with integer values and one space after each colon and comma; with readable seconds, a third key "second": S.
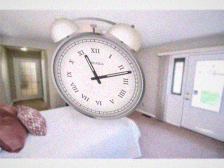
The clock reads {"hour": 11, "minute": 12}
